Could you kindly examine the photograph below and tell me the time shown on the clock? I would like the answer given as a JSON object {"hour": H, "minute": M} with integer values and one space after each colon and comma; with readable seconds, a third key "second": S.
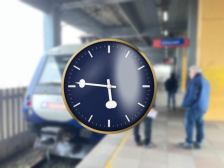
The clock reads {"hour": 5, "minute": 46}
